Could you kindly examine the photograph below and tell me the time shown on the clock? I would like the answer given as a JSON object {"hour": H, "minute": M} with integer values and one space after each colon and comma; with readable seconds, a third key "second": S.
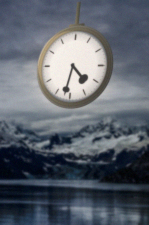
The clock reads {"hour": 4, "minute": 32}
